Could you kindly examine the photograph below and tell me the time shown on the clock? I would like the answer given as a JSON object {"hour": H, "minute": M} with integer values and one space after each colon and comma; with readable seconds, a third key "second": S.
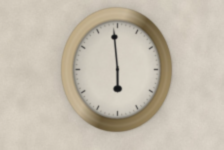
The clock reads {"hour": 5, "minute": 59}
